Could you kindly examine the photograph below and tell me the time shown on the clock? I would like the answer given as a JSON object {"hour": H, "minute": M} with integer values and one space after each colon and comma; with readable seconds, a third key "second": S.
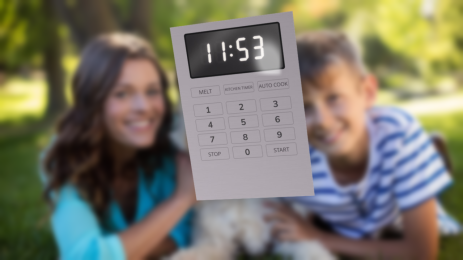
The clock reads {"hour": 11, "minute": 53}
